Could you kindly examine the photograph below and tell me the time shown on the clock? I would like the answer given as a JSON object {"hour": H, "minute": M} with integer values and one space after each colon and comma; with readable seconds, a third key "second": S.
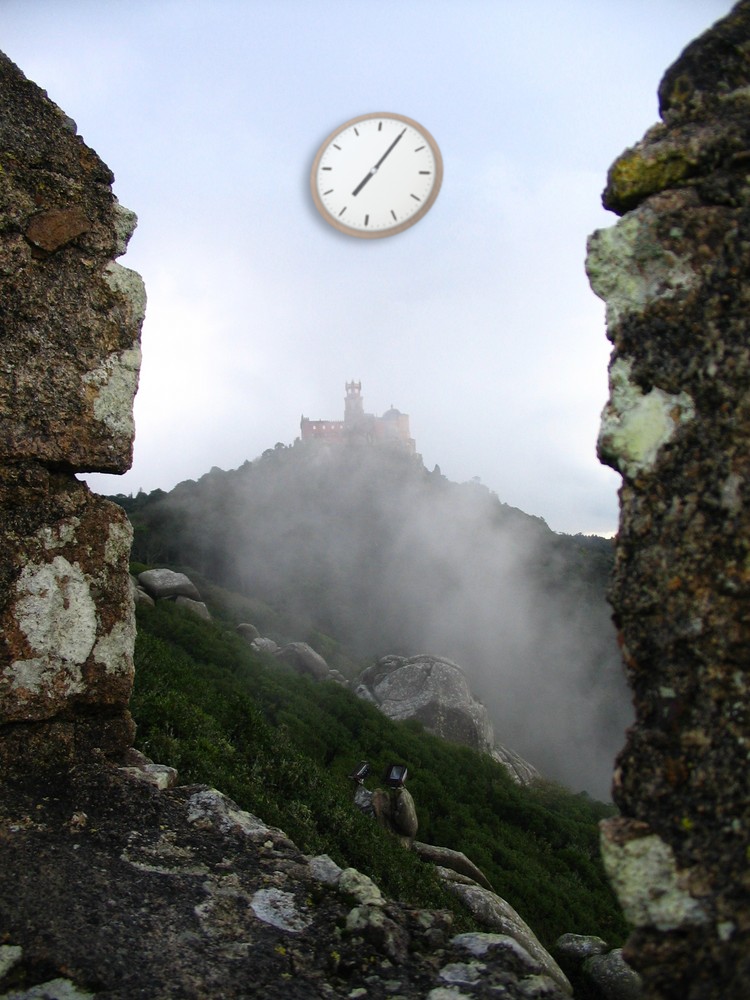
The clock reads {"hour": 7, "minute": 5}
